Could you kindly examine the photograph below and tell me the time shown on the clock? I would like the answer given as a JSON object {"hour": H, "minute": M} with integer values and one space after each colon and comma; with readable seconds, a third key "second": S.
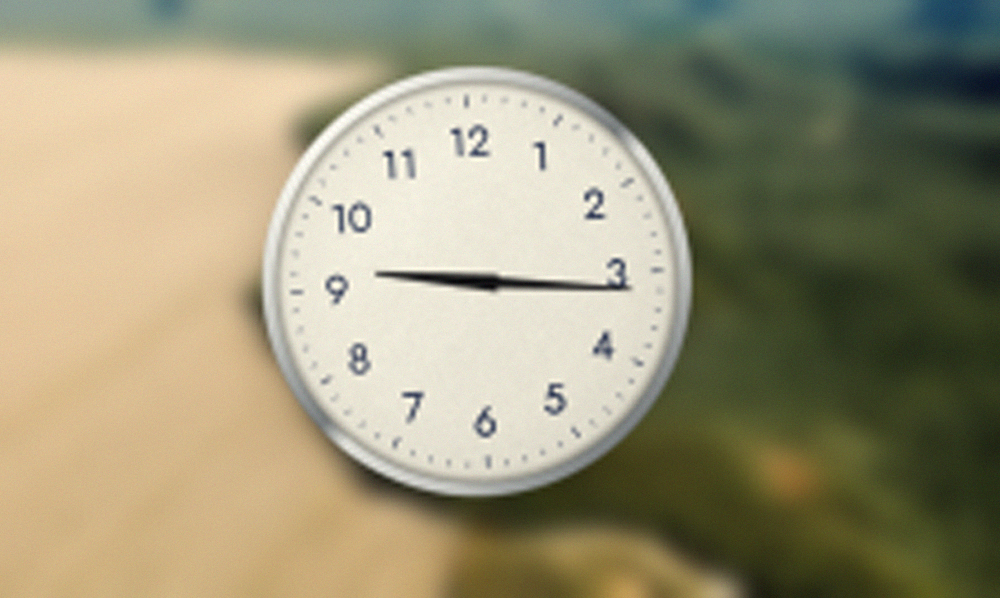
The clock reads {"hour": 9, "minute": 16}
